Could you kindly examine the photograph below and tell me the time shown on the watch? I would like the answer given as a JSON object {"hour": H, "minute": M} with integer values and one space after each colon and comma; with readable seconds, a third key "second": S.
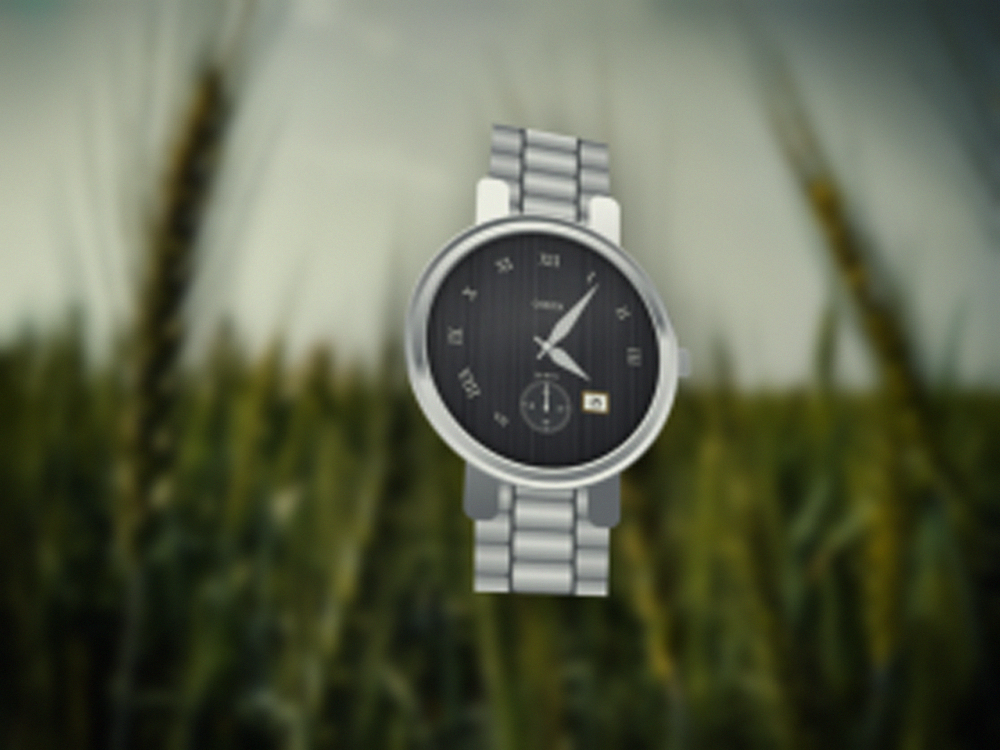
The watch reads {"hour": 4, "minute": 6}
